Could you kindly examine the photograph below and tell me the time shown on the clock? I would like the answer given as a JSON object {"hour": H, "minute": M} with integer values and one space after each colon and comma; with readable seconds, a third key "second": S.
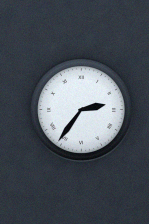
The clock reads {"hour": 2, "minute": 36}
